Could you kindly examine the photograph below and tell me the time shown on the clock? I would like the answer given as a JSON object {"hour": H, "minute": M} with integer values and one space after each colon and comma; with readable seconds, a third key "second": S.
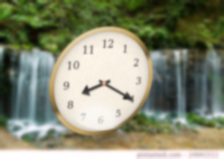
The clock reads {"hour": 8, "minute": 20}
